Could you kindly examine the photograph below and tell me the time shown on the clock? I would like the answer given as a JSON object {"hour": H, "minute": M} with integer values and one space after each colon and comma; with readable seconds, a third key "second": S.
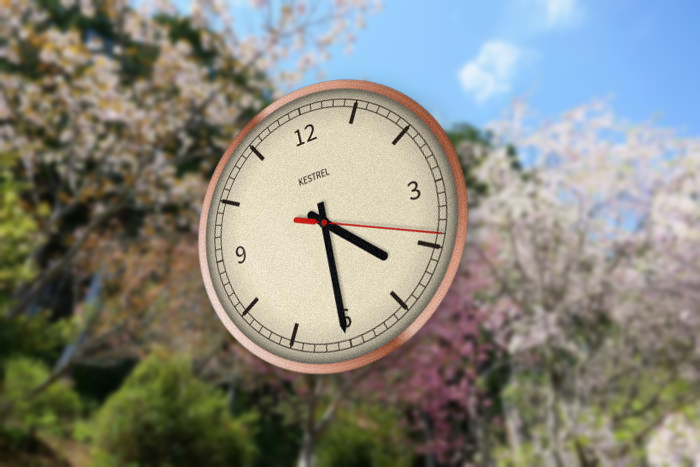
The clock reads {"hour": 4, "minute": 30, "second": 19}
